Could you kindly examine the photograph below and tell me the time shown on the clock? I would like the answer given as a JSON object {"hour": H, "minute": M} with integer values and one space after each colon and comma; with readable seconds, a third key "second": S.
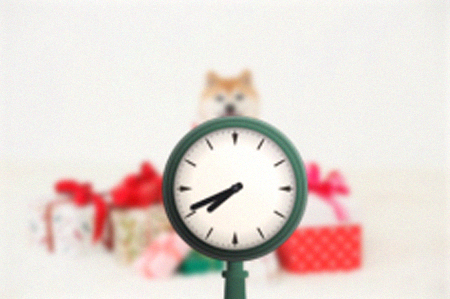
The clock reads {"hour": 7, "minute": 41}
